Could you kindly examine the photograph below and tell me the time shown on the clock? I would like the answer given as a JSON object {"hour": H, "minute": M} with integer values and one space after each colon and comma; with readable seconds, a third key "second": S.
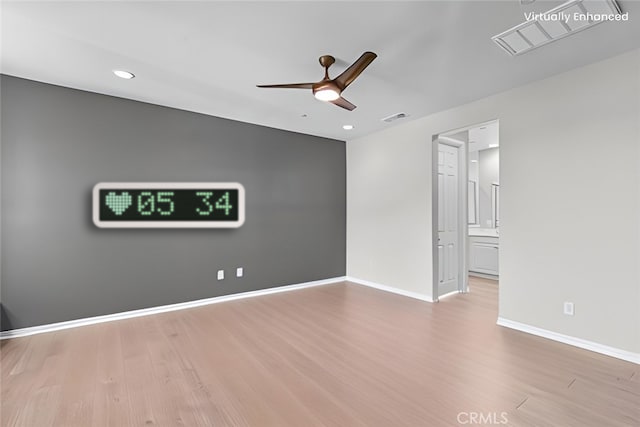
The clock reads {"hour": 5, "minute": 34}
